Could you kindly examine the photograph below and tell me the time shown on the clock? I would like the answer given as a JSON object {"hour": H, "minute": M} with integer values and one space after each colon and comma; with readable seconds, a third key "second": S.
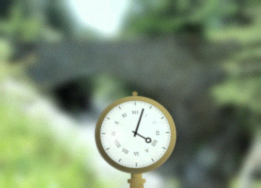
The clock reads {"hour": 4, "minute": 3}
